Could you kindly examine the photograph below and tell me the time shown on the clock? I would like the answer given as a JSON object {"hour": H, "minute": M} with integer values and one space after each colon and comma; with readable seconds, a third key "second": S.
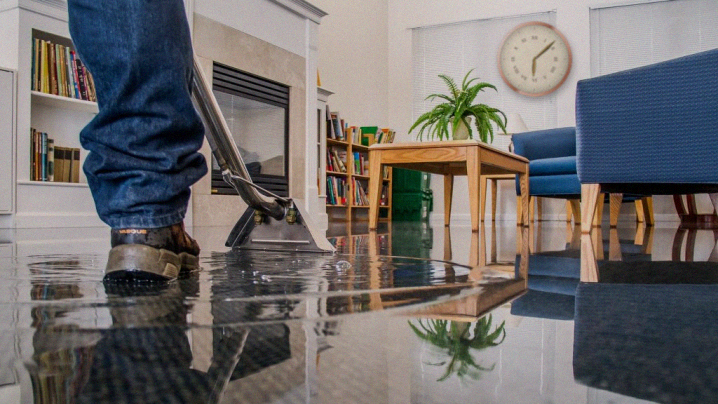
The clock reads {"hour": 6, "minute": 8}
